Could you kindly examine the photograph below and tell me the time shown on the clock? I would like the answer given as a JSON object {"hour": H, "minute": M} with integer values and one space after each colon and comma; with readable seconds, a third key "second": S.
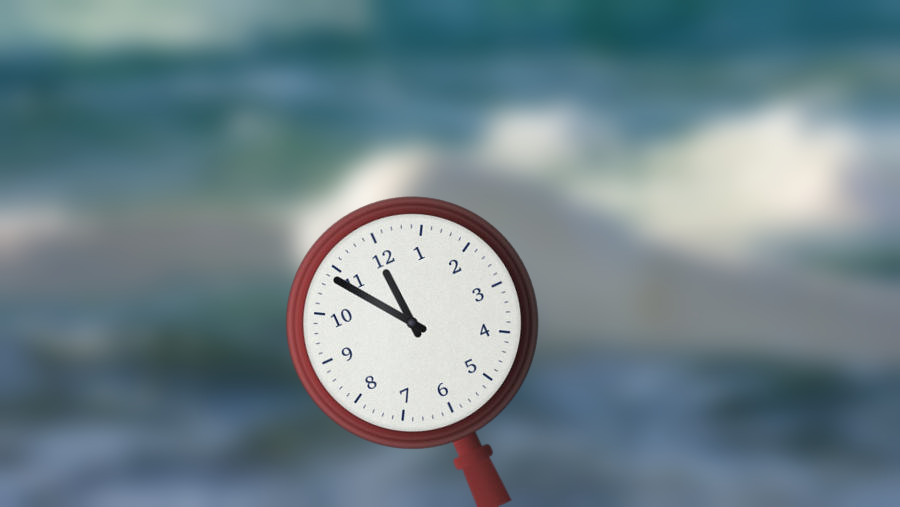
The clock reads {"hour": 11, "minute": 54}
